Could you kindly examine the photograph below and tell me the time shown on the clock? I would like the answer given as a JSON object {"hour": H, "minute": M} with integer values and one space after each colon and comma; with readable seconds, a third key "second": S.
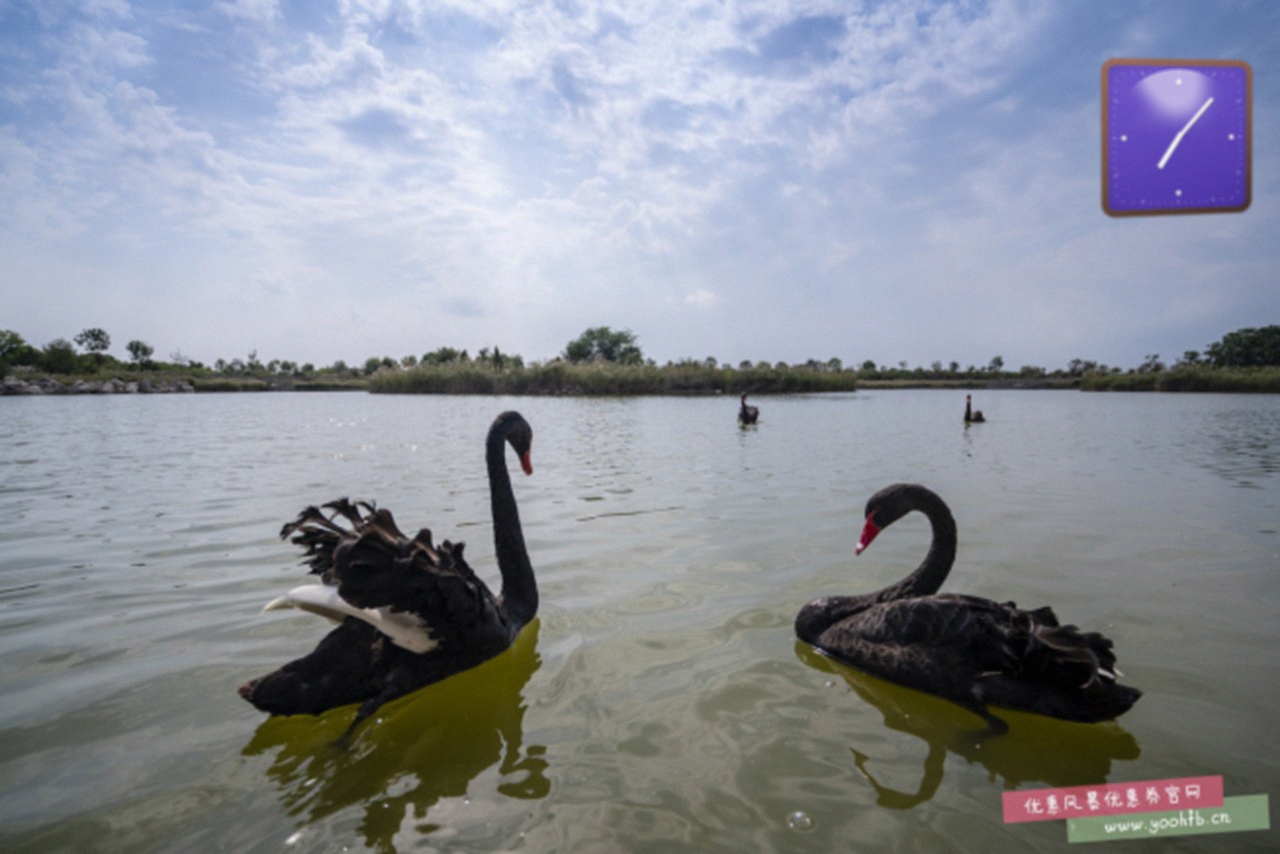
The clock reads {"hour": 7, "minute": 7}
